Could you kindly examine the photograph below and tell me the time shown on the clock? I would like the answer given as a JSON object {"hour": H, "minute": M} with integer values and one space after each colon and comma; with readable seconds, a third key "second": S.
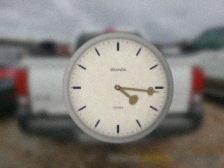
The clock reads {"hour": 4, "minute": 16}
